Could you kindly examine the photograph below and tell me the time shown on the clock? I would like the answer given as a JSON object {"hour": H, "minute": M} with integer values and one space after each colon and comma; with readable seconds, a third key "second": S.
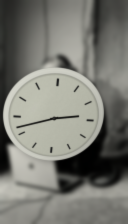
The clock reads {"hour": 2, "minute": 42}
